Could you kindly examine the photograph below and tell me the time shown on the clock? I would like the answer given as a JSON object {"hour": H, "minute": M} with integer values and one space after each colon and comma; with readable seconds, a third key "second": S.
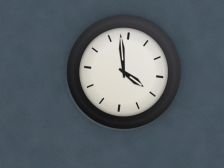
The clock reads {"hour": 3, "minute": 58}
